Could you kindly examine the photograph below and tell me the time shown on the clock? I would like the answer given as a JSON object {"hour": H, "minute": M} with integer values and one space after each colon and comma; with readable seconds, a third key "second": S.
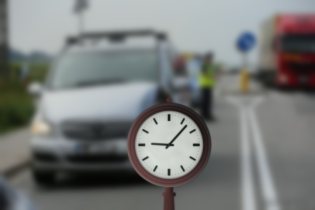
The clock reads {"hour": 9, "minute": 7}
